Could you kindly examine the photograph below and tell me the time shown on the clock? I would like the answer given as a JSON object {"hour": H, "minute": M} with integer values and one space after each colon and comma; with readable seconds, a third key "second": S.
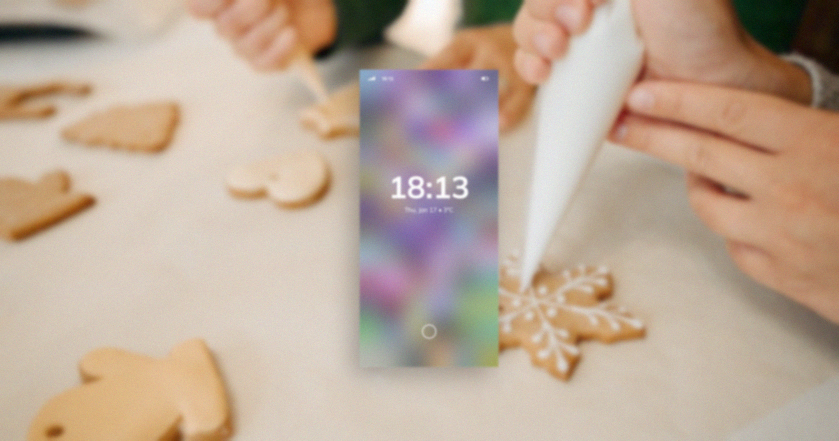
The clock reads {"hour": 18, "minute": 13}
